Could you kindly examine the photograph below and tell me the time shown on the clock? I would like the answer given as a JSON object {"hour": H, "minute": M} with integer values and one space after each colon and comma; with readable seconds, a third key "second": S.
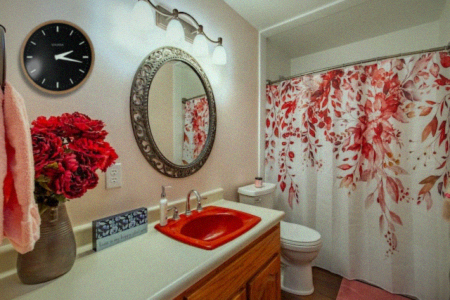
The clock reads {"hour": 2, "minute": 17}
